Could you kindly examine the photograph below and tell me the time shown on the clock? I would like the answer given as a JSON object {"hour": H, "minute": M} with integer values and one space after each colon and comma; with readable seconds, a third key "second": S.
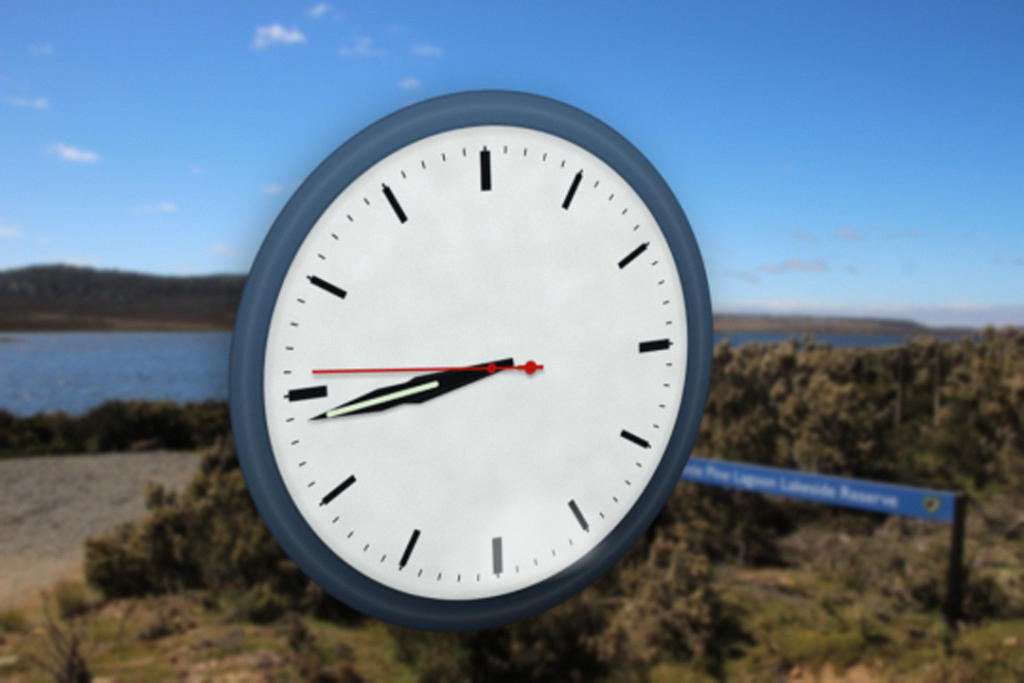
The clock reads {"hour": 8, "minute": 43, "second": 46}
